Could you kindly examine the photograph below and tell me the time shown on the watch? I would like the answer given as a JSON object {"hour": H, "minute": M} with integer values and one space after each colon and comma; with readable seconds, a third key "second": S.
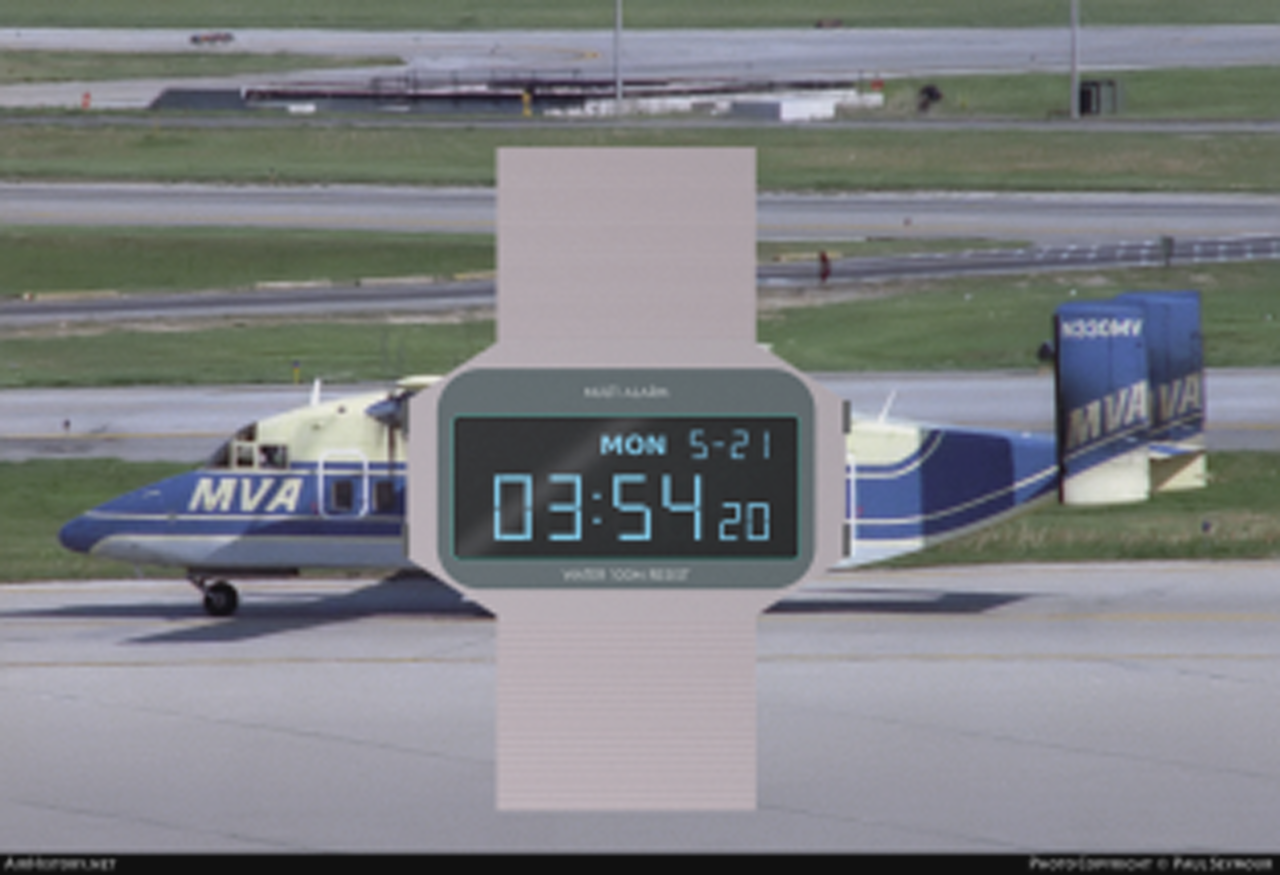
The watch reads {"hour": 3, "minute": 54, "second": 20}
